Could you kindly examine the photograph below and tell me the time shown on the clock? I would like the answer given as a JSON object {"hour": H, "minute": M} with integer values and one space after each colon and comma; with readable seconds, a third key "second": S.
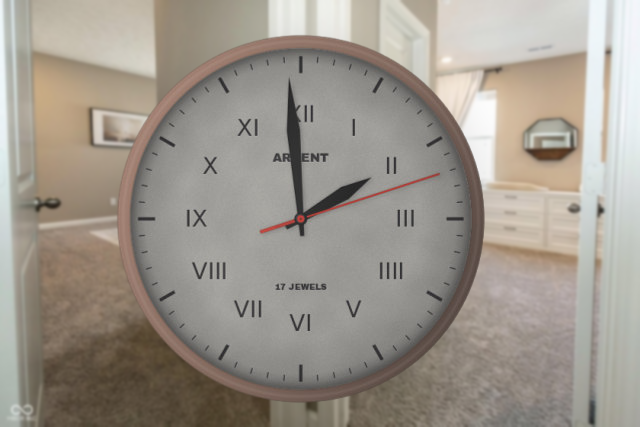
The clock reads {"hour": 1, "minute": 59, "second": 12}
